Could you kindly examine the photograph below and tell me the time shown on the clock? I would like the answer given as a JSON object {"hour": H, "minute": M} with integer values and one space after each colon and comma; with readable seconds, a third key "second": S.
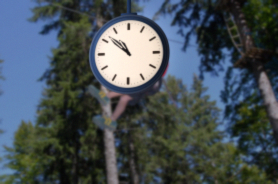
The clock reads {"hour": 10, "minute": 52}
